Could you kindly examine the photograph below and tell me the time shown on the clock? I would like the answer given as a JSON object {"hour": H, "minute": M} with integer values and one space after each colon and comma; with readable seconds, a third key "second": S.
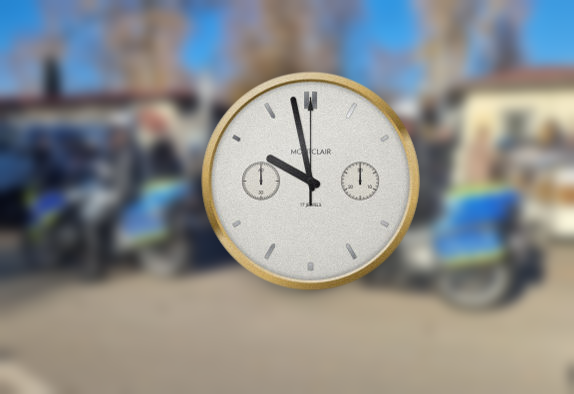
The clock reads {"hour": 9, "minute": 58}
